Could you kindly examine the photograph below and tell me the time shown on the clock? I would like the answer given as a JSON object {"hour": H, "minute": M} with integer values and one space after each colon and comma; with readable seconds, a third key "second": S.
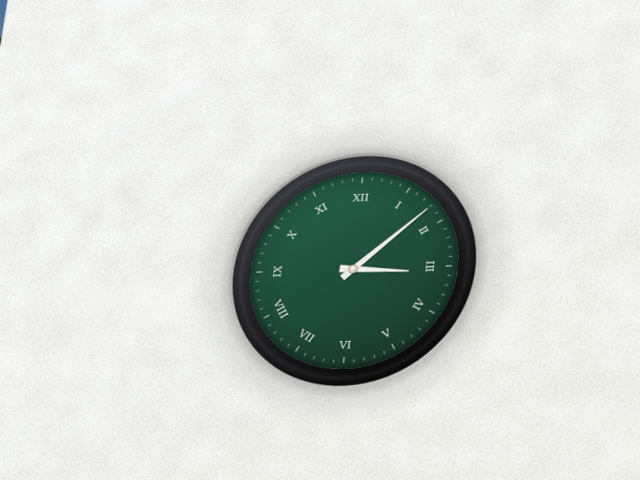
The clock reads {"hour": 3, "minute": 8}
